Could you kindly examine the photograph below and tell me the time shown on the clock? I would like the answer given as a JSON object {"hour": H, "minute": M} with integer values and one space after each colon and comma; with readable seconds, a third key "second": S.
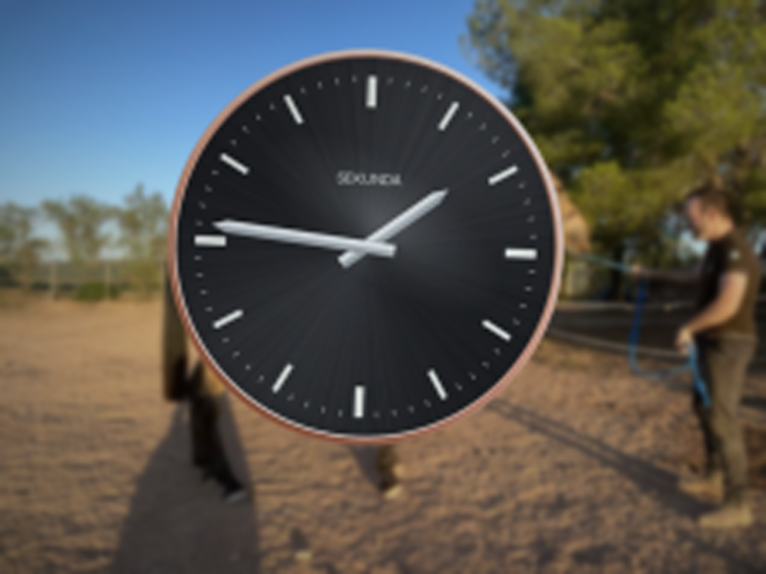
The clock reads {"hour": 1, "minute": 46}
